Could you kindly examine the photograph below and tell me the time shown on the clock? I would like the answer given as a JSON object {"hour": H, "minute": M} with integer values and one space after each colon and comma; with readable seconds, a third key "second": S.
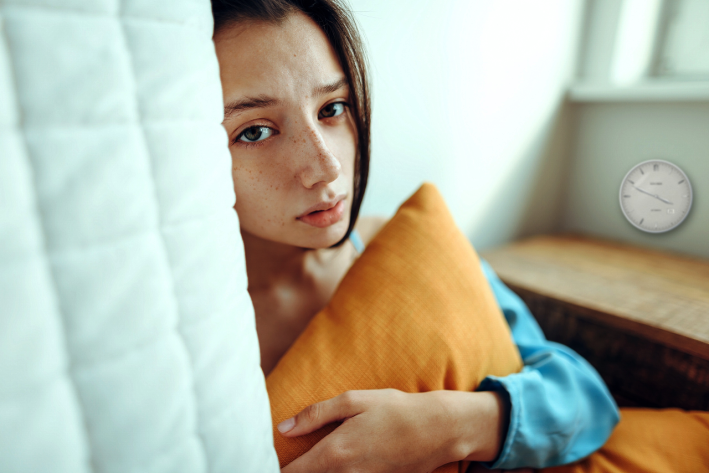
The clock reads {"hour": 3, "minute": 49}
